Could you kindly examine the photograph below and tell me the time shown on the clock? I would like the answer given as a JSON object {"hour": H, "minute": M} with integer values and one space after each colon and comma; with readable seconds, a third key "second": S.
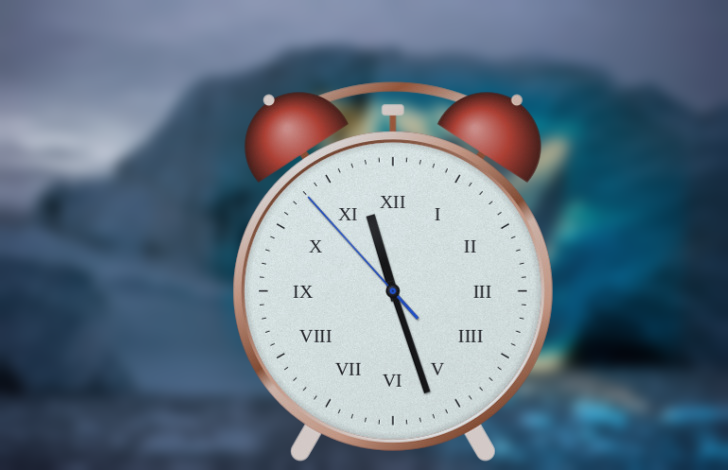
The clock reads {"hour": 11, "minute": 26, "second": 53}
